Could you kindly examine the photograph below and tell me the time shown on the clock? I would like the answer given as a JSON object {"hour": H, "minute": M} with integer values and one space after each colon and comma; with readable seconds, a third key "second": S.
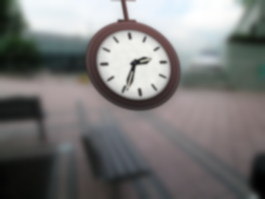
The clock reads {"hour": 2, "minute": 34}
